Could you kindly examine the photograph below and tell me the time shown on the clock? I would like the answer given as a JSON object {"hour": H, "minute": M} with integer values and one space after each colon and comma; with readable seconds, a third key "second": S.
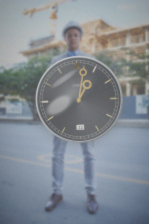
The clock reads {"hour": 1, "minute": 2}
